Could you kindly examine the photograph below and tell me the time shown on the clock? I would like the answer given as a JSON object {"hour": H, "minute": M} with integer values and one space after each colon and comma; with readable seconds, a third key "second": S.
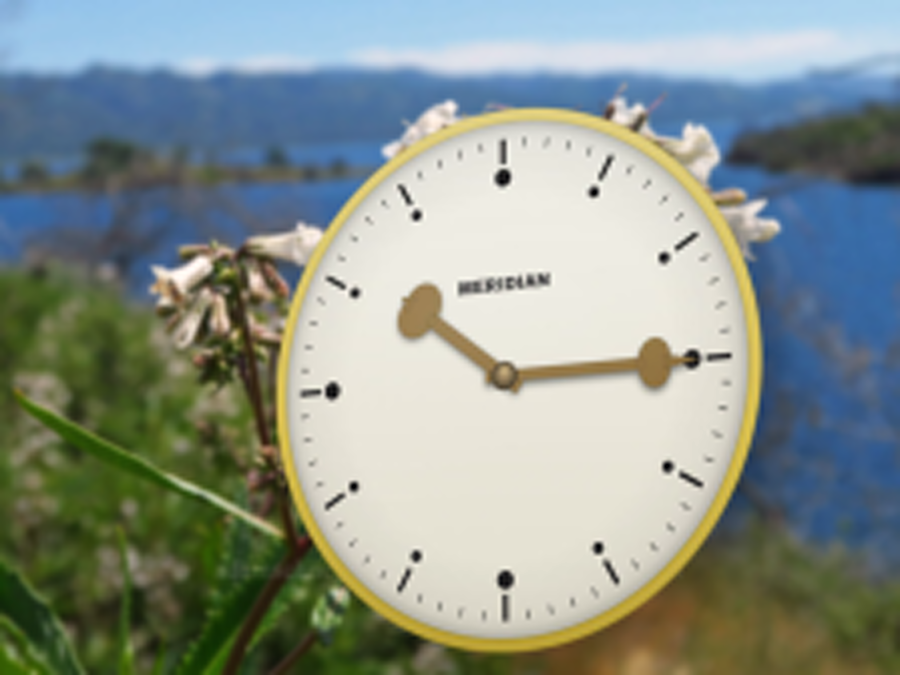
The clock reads {"hour": 10, "minute": 15}
